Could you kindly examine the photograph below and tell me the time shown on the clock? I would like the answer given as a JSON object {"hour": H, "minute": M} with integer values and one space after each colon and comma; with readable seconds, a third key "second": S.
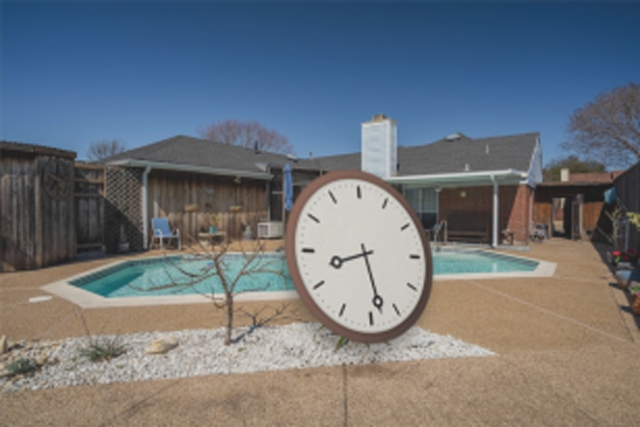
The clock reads {"hour": 8, "minute": 28}
